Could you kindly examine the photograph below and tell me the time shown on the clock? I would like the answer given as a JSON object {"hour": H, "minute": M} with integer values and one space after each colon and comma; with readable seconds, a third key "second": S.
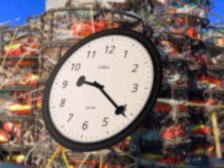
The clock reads {"hour": 9, "minute": 21}
